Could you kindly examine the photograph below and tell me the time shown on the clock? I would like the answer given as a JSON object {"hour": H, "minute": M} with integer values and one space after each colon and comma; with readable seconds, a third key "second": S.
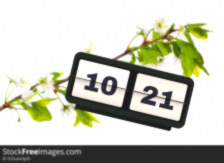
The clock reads {"hour": 10, "minute": 21}
